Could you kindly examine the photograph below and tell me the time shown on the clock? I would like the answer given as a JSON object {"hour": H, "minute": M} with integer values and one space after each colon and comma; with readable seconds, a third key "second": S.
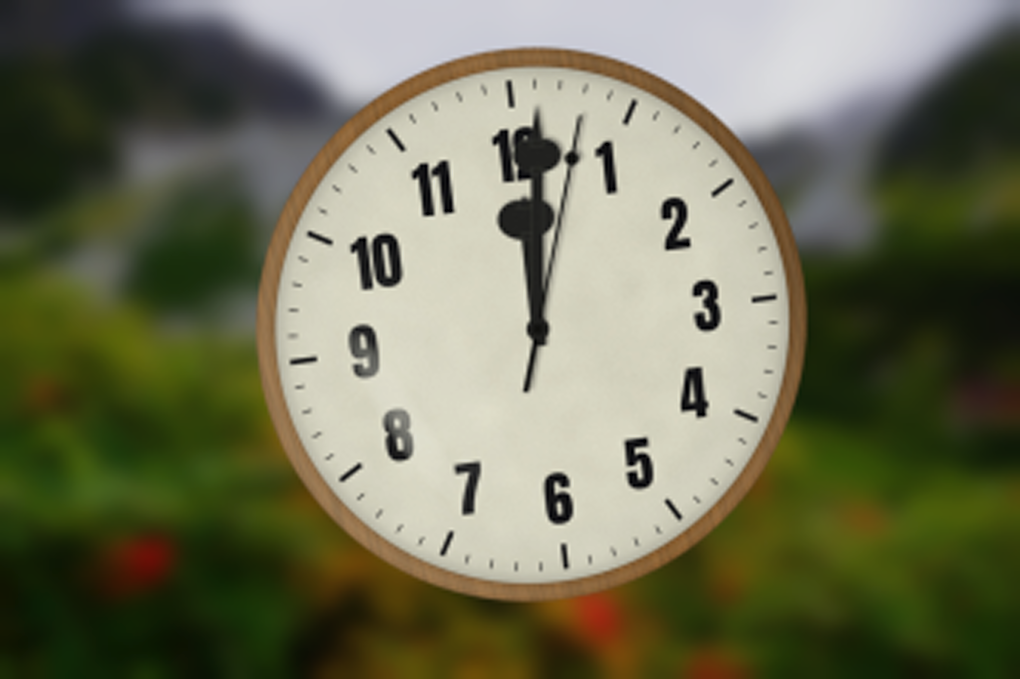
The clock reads {"hour": 12, "minute": 1, "second": 3}
